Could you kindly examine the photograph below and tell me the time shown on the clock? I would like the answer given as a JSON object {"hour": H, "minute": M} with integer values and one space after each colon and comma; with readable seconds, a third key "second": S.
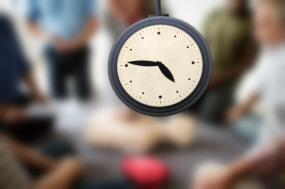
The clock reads {"hour": 4, "minute": 46}
